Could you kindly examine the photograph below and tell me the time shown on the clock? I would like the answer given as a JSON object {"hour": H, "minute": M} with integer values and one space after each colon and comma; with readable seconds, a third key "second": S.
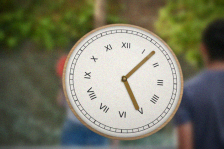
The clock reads {"hour": 5, "minute": 7}
